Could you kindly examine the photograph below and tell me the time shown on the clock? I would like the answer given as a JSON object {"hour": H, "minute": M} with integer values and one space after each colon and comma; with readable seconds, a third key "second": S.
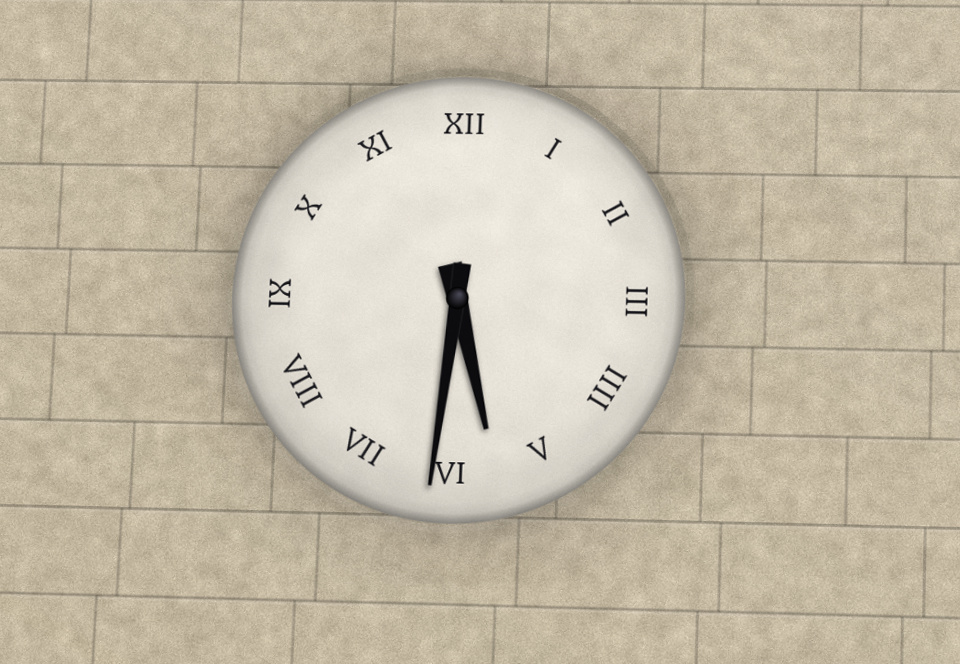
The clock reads {"hour": 5, "minute": 31}
